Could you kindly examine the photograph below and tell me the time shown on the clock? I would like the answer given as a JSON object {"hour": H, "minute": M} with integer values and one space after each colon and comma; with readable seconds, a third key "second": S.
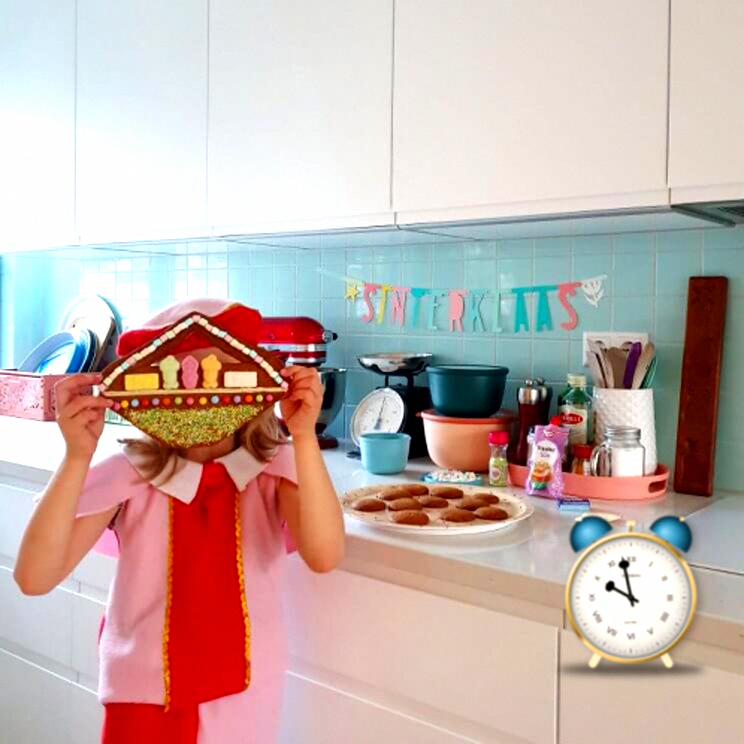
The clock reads {"hour": 9, "minute": 58}
